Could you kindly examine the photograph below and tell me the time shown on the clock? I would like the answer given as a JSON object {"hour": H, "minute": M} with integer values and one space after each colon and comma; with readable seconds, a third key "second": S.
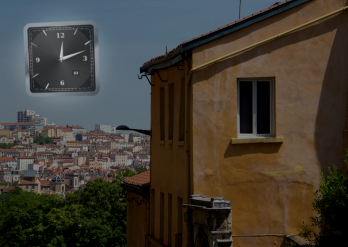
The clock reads {"hour": 12, "minute": 12}
